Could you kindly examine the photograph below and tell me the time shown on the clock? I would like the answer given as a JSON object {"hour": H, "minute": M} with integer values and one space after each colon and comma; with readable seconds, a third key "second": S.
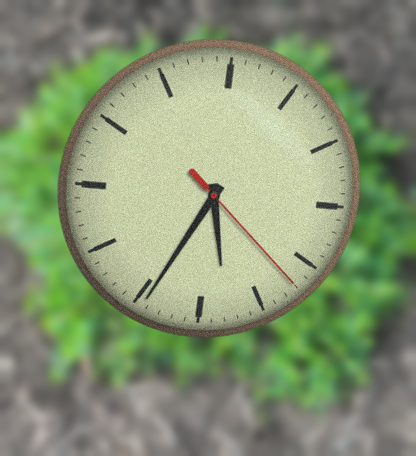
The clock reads {"hour": 5, "minute": 34, "second": 22}
